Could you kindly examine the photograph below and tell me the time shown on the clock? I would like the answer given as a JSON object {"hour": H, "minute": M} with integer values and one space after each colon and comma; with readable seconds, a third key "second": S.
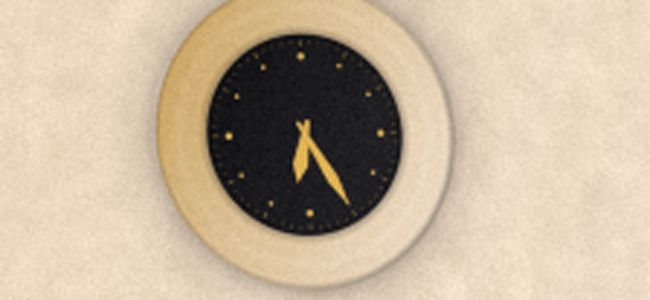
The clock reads {"hour": 6, "minute": 25}
